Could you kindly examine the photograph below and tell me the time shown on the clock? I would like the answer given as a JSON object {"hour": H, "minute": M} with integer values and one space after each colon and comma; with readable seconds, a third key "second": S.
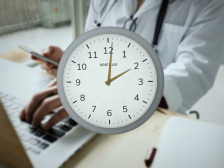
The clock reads {"hour": 2, "minute": 1}
